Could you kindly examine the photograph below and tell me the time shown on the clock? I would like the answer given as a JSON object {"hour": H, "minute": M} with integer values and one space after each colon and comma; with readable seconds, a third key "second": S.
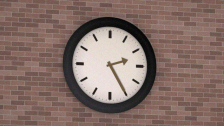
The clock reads {"hour": 2, "minute": 25}
